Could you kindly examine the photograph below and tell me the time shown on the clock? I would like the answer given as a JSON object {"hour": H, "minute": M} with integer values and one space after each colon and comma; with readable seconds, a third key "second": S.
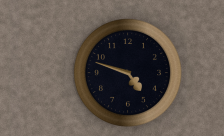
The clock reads {"hour": 4, "minute": 48}
